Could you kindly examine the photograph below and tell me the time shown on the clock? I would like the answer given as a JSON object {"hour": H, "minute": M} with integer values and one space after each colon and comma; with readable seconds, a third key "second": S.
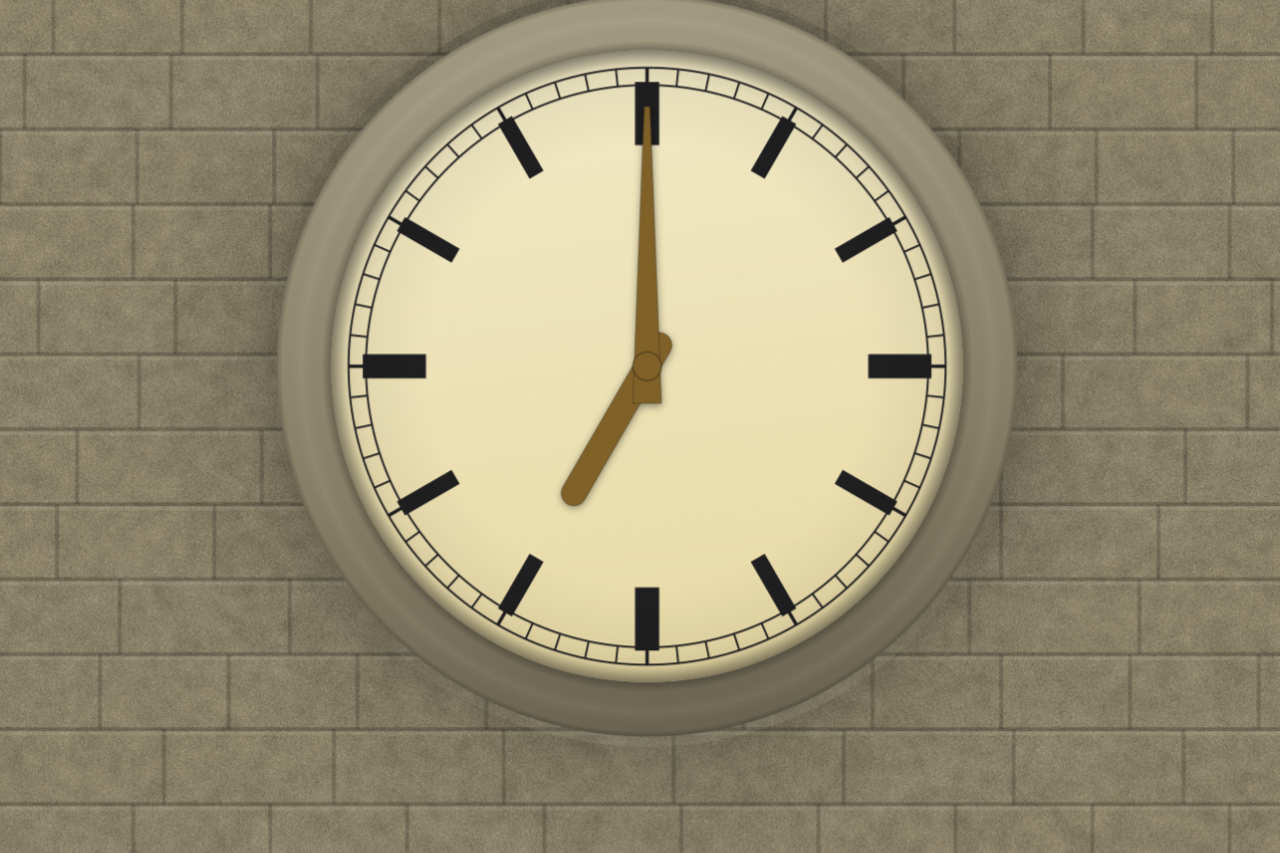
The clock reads {"hour": 7, "minute": 0}
